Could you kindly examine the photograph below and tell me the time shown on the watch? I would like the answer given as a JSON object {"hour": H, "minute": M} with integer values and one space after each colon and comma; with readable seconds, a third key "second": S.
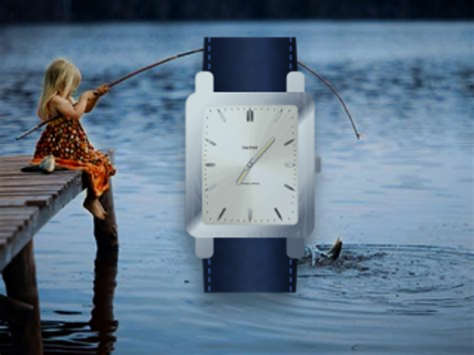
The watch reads {"hour": 7, "minute": 7}
